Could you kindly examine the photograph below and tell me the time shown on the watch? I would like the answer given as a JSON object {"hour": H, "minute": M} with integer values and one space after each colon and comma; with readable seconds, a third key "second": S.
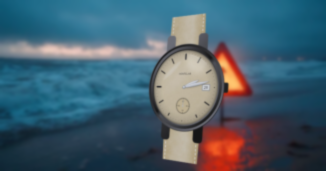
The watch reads {"hour": 2, "minute": 13}
